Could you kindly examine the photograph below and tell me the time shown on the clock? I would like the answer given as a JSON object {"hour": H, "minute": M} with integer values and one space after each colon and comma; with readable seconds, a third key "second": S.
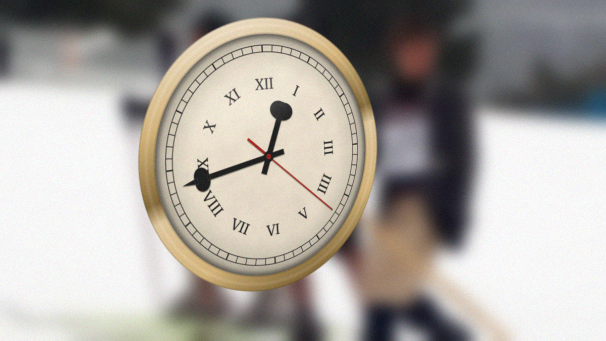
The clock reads {"hour": 12, "minute": 43, "second": 22}
